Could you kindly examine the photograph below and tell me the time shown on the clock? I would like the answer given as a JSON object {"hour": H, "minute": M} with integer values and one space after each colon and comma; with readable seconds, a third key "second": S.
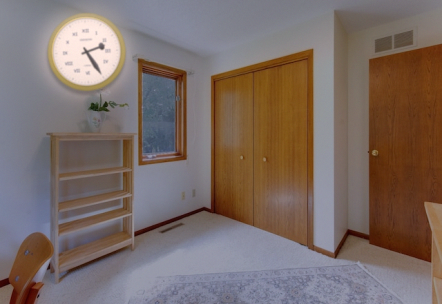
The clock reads {"hour": 2, "minute": 25}
